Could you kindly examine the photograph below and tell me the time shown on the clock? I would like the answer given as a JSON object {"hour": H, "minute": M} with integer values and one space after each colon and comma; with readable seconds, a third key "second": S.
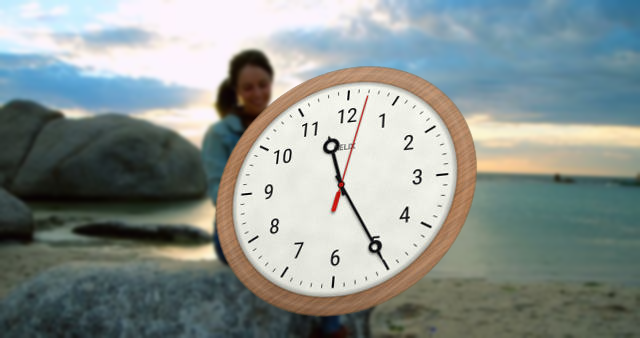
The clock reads {"hour": 11, "minute": 25, "second": 2}
